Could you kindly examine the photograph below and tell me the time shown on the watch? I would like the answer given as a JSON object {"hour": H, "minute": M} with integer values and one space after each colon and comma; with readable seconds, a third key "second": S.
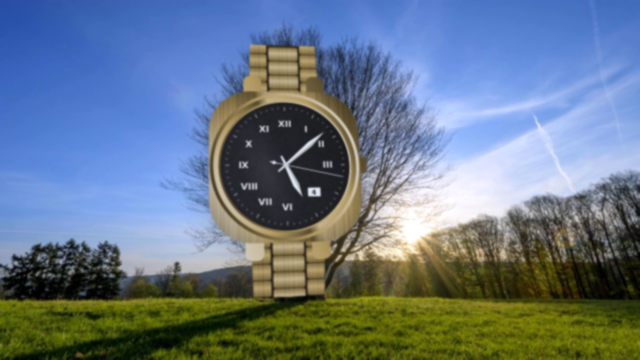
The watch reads {"hour": 5, "minute": 8, "second": 17}
